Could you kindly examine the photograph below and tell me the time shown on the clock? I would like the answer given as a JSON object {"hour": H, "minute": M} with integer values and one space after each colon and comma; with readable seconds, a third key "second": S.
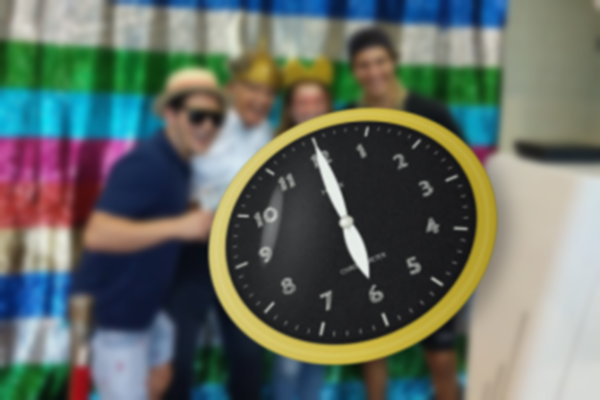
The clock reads {"hour": 6, "minute": 0}
